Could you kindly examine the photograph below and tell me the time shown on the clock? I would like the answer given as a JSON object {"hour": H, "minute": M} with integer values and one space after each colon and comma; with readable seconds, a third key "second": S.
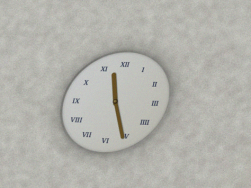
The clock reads {"hour": 11, "minute": 26}
